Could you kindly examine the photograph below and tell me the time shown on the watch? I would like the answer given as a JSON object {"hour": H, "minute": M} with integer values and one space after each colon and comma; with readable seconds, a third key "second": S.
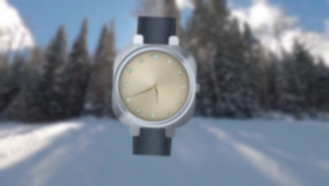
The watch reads {"hour": 5, "minute": 41}
